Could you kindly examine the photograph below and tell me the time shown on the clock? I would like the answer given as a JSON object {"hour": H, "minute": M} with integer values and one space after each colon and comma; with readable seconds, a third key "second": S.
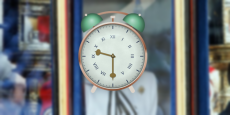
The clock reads {"hour": 9, "minute": 30}
